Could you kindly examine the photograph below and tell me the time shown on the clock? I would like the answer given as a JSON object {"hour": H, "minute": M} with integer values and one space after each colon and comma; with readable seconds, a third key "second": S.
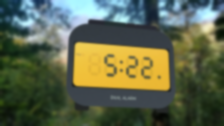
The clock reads {"hour": 5, "minute": 22}
